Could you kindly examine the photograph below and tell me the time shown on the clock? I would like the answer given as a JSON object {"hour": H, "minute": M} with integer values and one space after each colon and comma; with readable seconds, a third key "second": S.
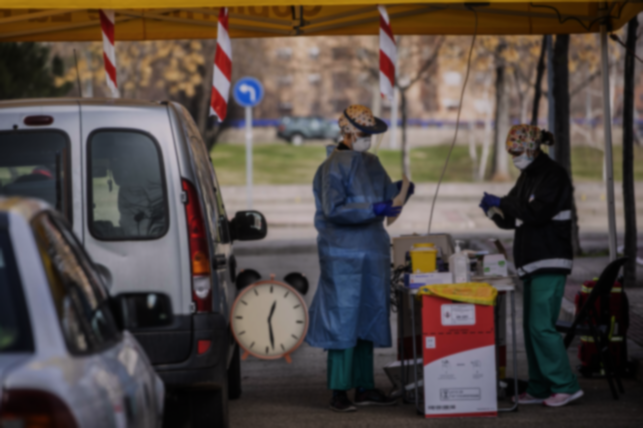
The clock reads {"hour": 12, "minute": 28}
